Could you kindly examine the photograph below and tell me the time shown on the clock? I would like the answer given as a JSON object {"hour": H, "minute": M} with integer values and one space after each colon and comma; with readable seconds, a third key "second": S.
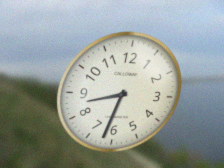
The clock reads {"hour": 8, "minute": 32}
